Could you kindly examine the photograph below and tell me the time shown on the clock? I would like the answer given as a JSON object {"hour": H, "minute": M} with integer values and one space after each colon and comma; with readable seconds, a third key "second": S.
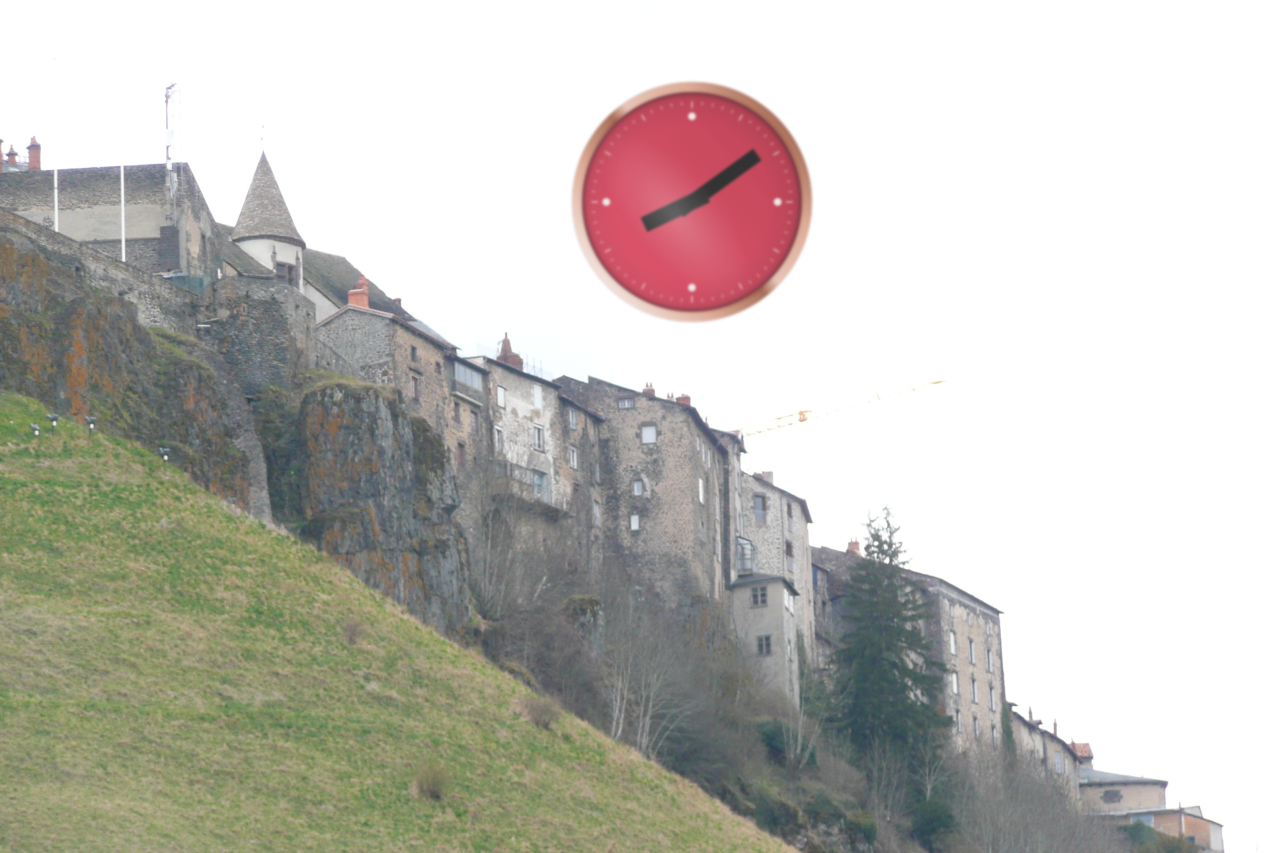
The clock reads {"hour": 8, "minute": 9}
